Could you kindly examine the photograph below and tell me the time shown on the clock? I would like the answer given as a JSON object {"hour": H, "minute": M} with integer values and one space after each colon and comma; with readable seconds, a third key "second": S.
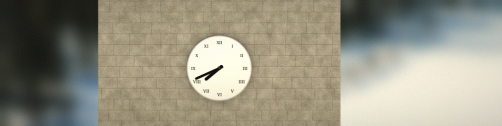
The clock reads {"hour": 7, "minute": 41}
